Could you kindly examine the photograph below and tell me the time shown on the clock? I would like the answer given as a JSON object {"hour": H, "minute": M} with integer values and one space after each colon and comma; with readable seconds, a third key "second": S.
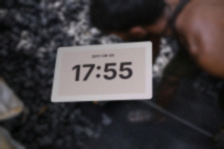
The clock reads {"hour": 17, "minute": 55}
